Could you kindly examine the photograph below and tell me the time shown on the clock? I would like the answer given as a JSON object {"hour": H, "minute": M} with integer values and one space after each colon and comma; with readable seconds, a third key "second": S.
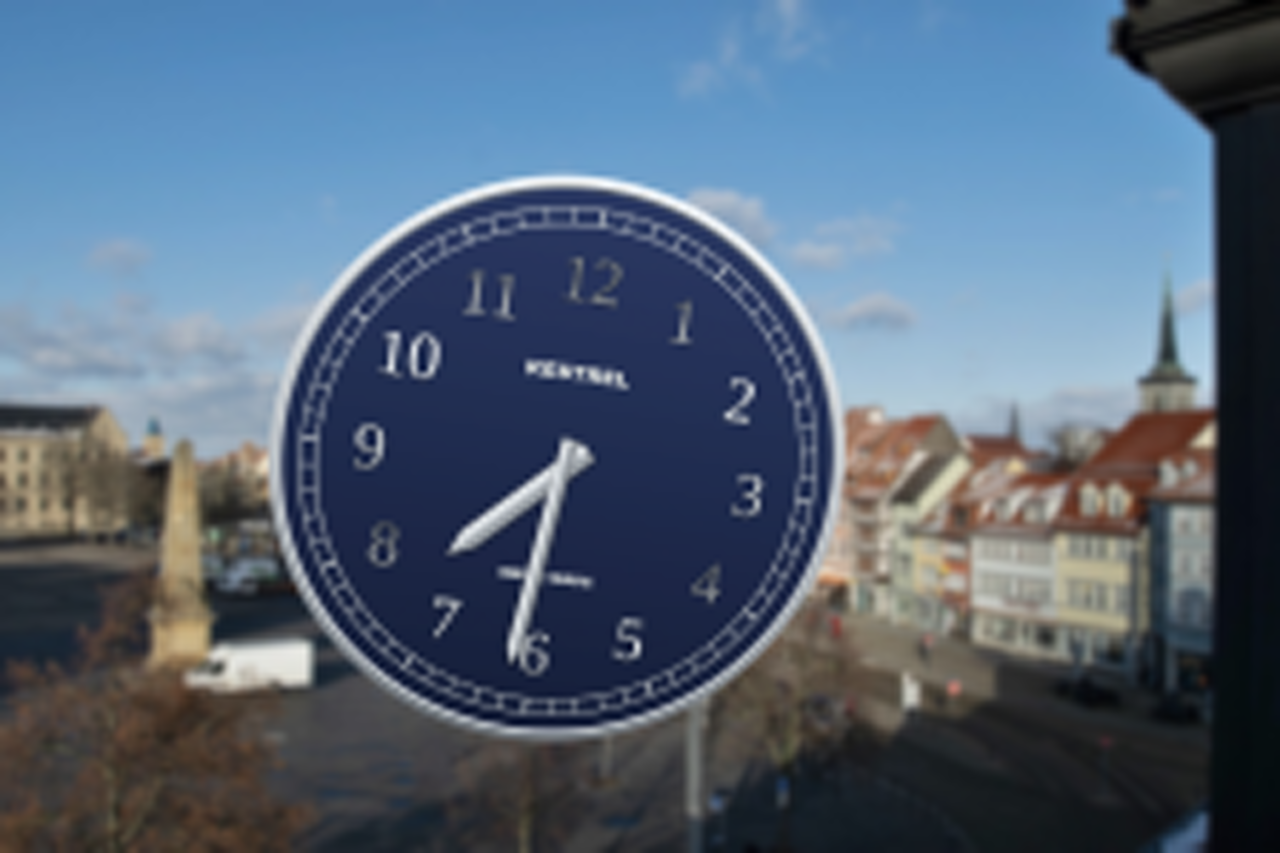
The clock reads {"hour": 7, "minute": 31}
